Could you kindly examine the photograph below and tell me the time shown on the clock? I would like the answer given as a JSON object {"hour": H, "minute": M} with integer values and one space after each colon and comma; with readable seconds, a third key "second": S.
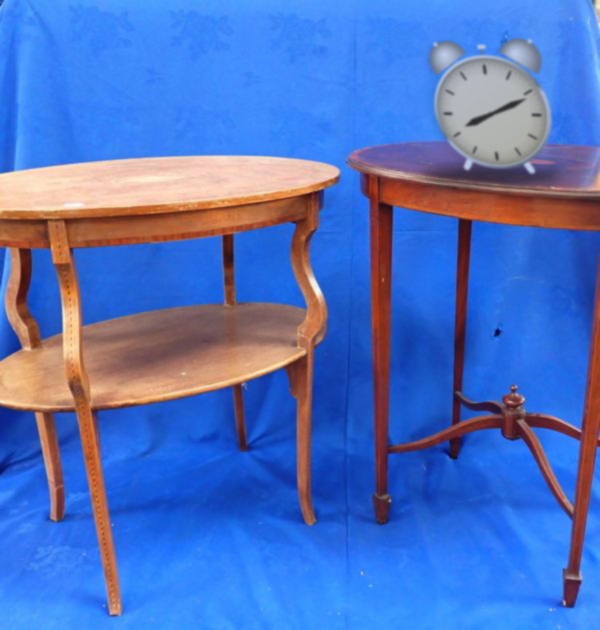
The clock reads {"hour": 8, "minute": 11}
